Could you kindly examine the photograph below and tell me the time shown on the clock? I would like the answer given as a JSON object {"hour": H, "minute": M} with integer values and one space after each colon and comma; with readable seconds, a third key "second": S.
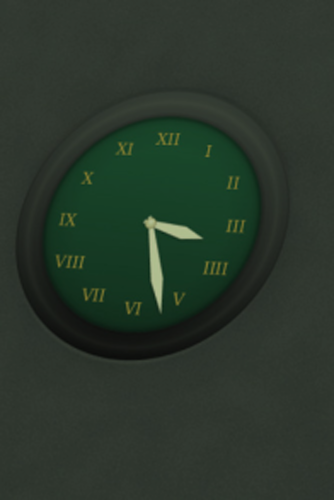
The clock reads {"hour": 3, "minute": 27}
